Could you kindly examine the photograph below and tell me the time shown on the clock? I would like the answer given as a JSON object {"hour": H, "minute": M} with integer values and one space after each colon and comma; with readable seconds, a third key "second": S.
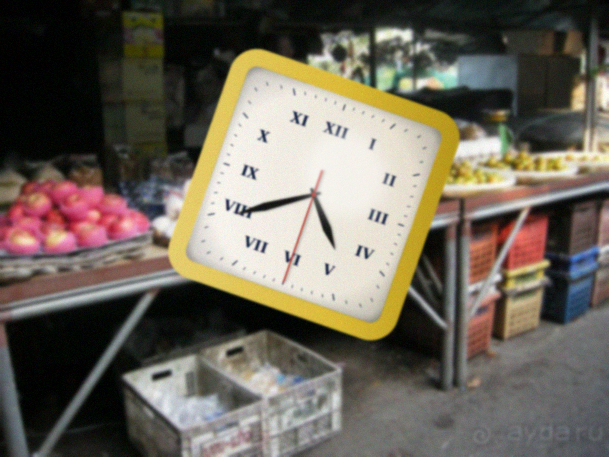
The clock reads {"hour": 4, "minute": 39, "second": 30}
